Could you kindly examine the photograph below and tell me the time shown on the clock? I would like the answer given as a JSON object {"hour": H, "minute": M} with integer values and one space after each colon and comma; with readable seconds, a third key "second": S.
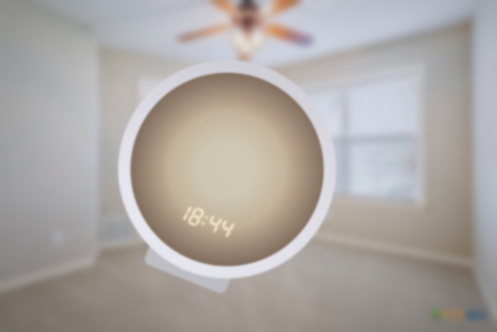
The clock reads {"hour": 18, "minute": 44}
